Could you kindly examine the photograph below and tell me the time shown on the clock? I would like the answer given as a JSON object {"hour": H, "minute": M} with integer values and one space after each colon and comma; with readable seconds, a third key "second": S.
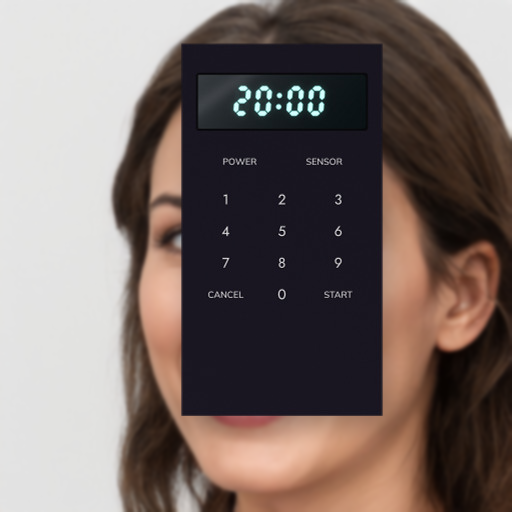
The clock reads {"hour": 20, "minute": 0}
